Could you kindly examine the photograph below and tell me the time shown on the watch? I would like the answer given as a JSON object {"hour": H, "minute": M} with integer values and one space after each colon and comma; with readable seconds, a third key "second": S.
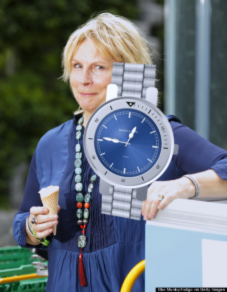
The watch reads {"hour": 12, "minute": 46}
